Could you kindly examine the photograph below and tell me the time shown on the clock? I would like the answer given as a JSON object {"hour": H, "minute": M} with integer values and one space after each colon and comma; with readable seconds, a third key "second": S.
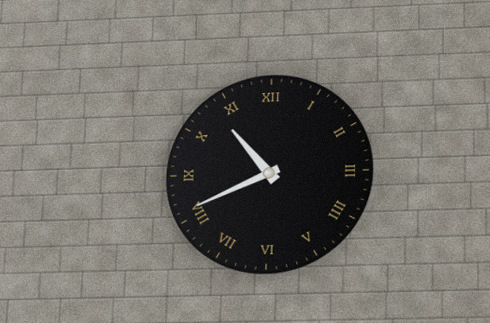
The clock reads {"hour": 10, "minute": 41}
